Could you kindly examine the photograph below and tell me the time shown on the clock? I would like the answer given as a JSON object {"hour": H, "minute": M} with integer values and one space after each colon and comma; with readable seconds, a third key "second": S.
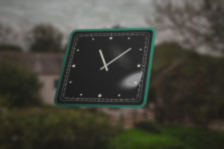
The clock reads {"hour": 11, "minute": 8}
